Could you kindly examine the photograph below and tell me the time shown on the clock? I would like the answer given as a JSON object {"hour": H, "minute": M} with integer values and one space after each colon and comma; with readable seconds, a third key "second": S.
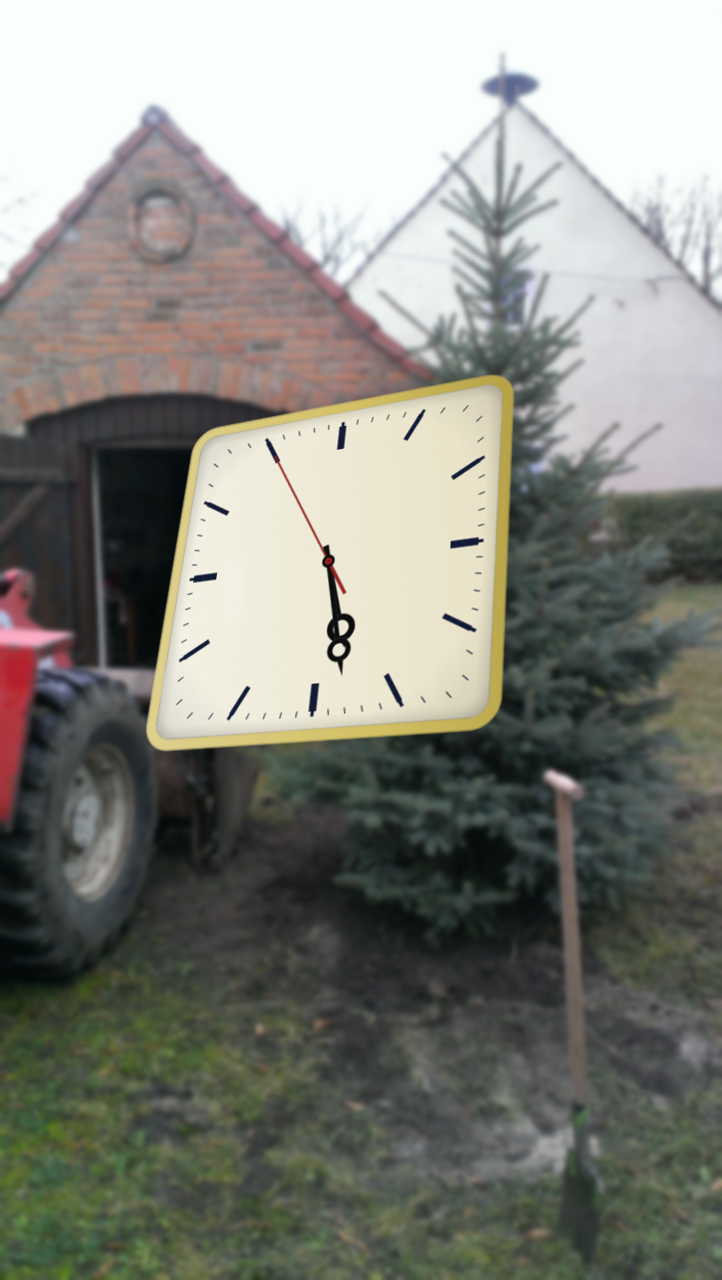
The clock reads {"hour": 5, "minute": 27, "second": 55}
